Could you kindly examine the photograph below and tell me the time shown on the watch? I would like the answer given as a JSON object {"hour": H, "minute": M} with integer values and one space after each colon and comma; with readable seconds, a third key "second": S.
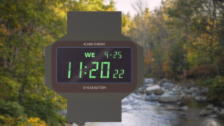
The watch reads {"hour": 11, "minute": 20}
